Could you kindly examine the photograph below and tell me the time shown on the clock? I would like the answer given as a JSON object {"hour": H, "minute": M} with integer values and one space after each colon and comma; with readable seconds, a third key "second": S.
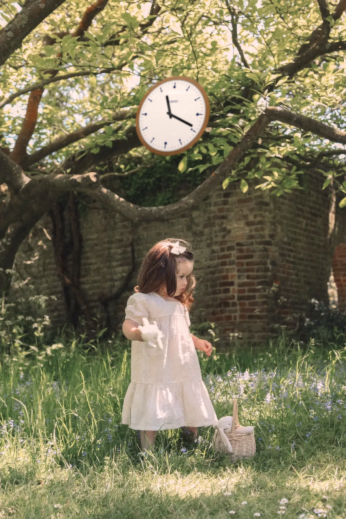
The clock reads {"hour": 11, "minute": 19}
